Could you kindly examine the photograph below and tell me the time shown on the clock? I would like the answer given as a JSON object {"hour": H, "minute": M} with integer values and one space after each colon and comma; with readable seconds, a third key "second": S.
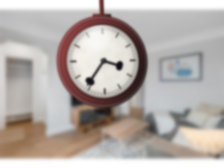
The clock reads {"hour": 3, "minute": 36}
